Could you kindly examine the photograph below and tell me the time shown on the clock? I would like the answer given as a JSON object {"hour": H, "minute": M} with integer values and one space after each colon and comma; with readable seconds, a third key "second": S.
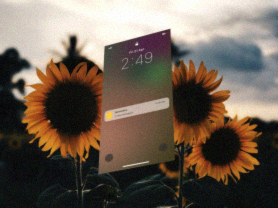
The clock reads {"hour": 2, "minute": 49}
